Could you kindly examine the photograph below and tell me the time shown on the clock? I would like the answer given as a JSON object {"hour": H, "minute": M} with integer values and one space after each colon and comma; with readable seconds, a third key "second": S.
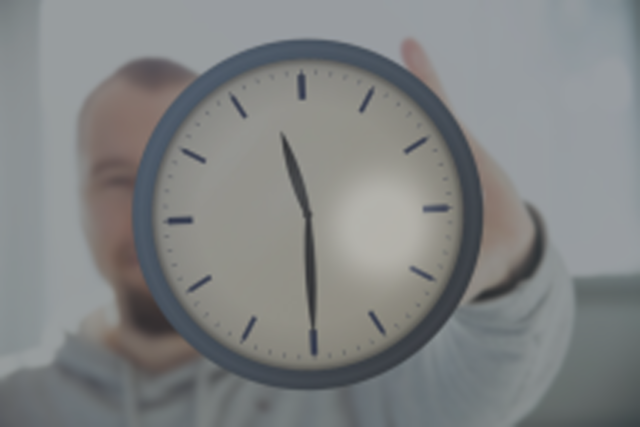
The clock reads {"hour": 11, "minute": 30}
